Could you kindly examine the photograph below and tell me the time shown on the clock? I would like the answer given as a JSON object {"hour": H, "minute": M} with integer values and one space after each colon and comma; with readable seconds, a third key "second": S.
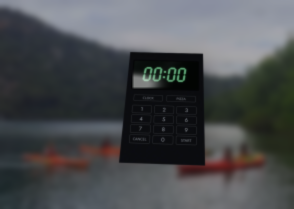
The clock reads {"hour": 0, "minute": 0}
